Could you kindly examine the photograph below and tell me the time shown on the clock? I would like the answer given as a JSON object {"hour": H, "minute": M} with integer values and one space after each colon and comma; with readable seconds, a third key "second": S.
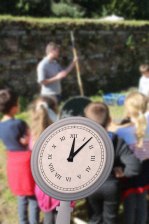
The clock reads {"hour": 12, "minute": 7}
